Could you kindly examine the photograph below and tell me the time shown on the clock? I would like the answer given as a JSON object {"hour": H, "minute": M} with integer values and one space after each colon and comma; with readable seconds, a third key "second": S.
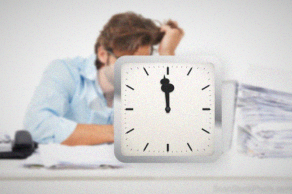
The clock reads {"hour": 11, "minute": 59}
